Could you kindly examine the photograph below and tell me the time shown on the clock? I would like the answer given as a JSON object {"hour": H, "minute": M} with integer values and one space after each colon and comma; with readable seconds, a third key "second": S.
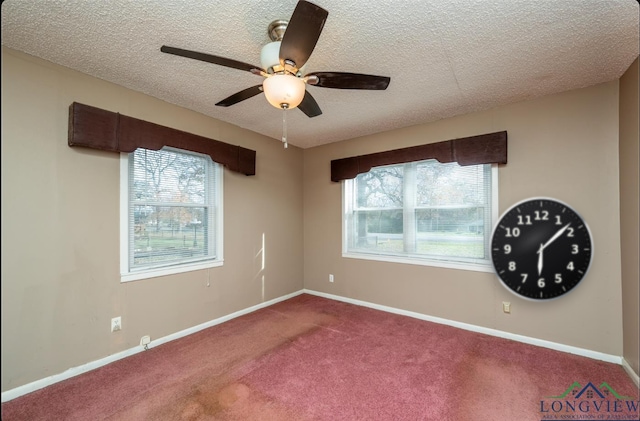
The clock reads {"hour": 6, "minute": 8}
